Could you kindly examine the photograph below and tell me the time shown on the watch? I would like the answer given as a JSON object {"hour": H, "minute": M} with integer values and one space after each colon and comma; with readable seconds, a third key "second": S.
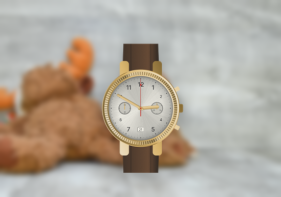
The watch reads {"hour": 2, "minute": 50}
